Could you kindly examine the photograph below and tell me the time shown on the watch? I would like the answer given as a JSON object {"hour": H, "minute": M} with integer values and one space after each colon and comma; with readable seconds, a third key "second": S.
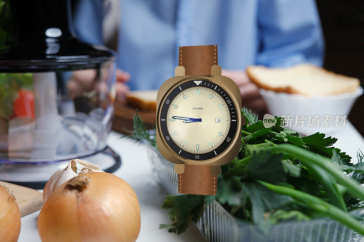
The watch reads {"hour": 8, "minute": 46}
